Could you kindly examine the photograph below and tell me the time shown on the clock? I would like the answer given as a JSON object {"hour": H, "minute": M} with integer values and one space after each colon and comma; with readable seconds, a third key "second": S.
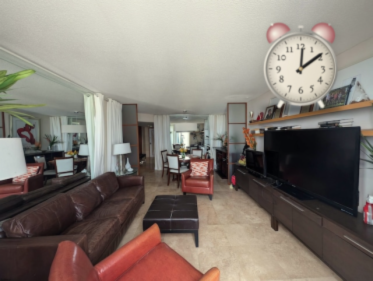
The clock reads {"hour": 12, "minute": 9}
